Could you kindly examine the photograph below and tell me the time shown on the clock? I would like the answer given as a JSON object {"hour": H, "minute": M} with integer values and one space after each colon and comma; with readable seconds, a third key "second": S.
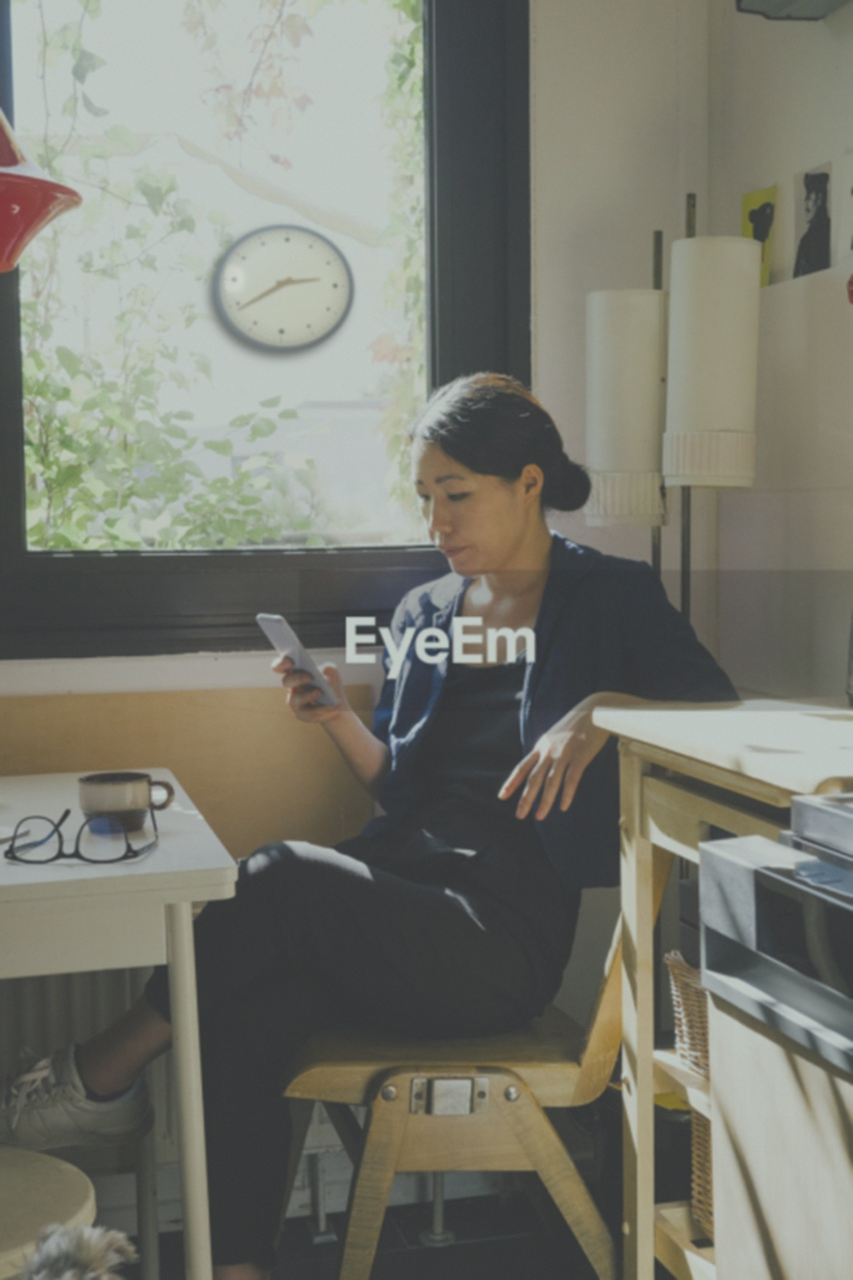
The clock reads {"hour": 2, "minute": 39}
